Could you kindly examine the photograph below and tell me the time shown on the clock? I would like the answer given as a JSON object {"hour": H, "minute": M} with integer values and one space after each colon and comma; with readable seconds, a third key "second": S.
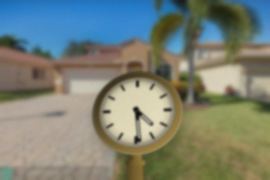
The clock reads {"hour": 4, "minute": 29}
